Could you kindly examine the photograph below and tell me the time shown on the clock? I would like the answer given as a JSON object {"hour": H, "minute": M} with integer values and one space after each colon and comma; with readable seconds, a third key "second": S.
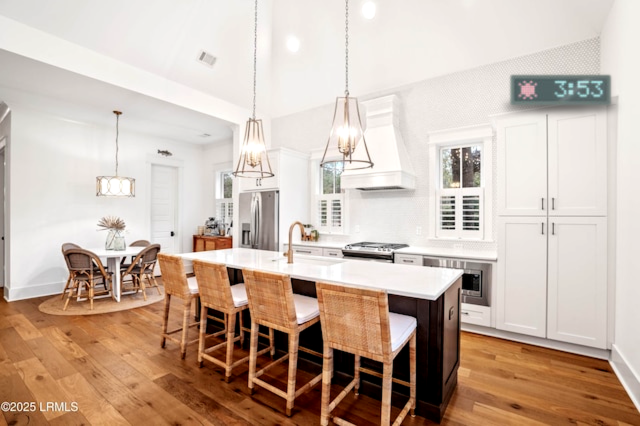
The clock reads {"hour": 3, "minute": 53}
